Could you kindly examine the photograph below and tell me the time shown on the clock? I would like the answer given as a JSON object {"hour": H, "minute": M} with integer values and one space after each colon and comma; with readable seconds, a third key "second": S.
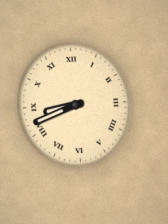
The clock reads {"hour": 8, "minute": 42}
